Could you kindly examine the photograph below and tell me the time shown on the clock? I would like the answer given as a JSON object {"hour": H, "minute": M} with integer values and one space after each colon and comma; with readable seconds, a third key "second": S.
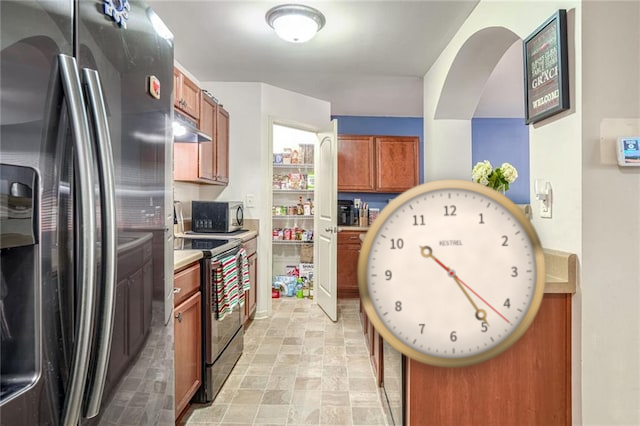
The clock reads {"hour": 10, "minute": 24, "second": 22}
